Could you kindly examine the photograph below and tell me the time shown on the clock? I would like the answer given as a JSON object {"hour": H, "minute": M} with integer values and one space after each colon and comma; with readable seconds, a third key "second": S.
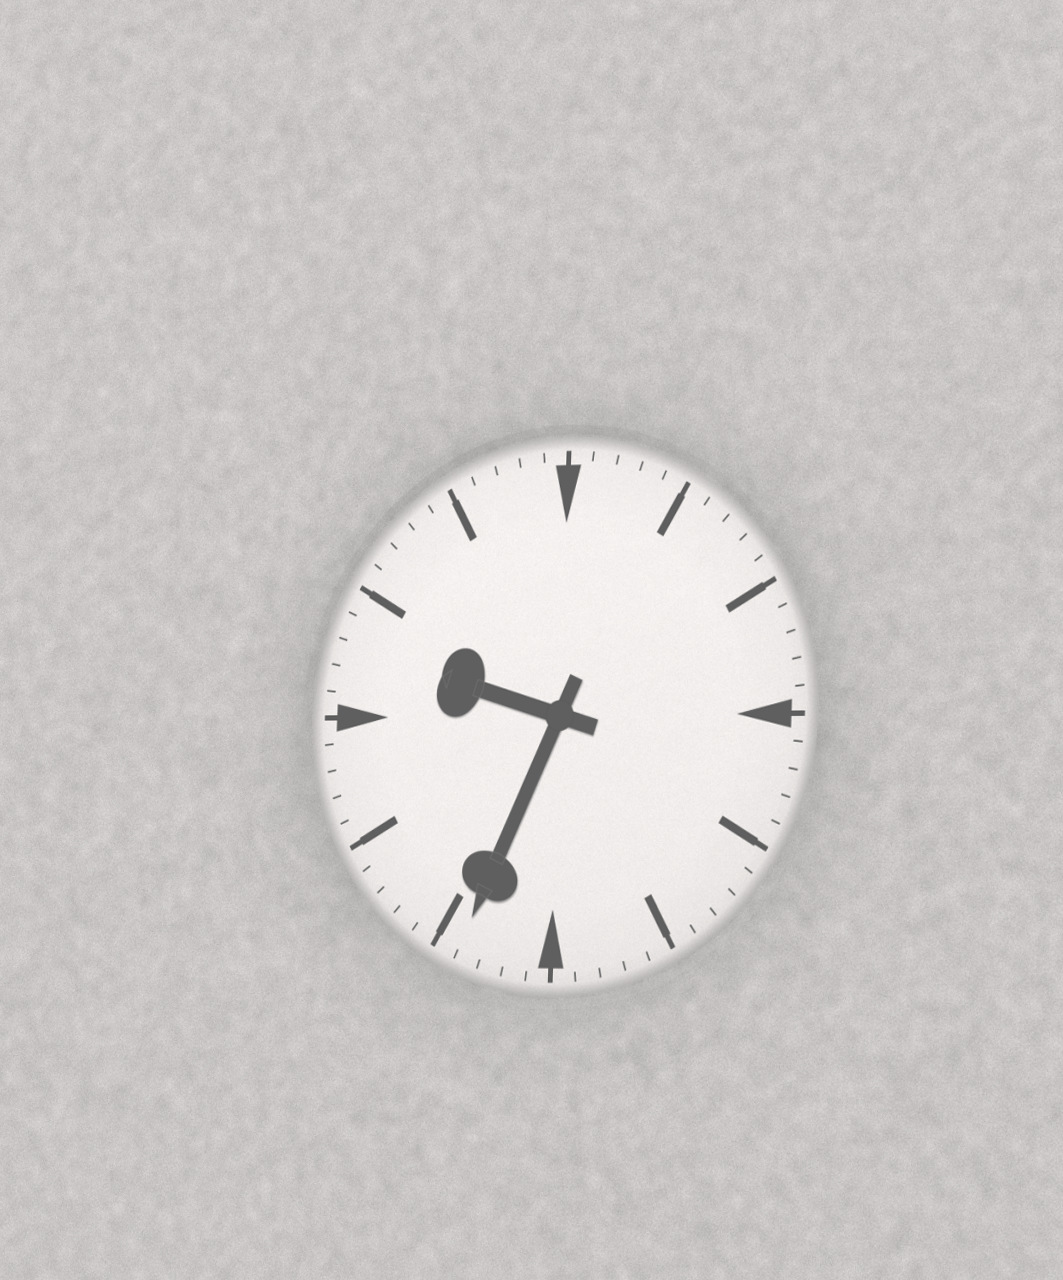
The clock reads {"hour": 9, "minute": 34}
